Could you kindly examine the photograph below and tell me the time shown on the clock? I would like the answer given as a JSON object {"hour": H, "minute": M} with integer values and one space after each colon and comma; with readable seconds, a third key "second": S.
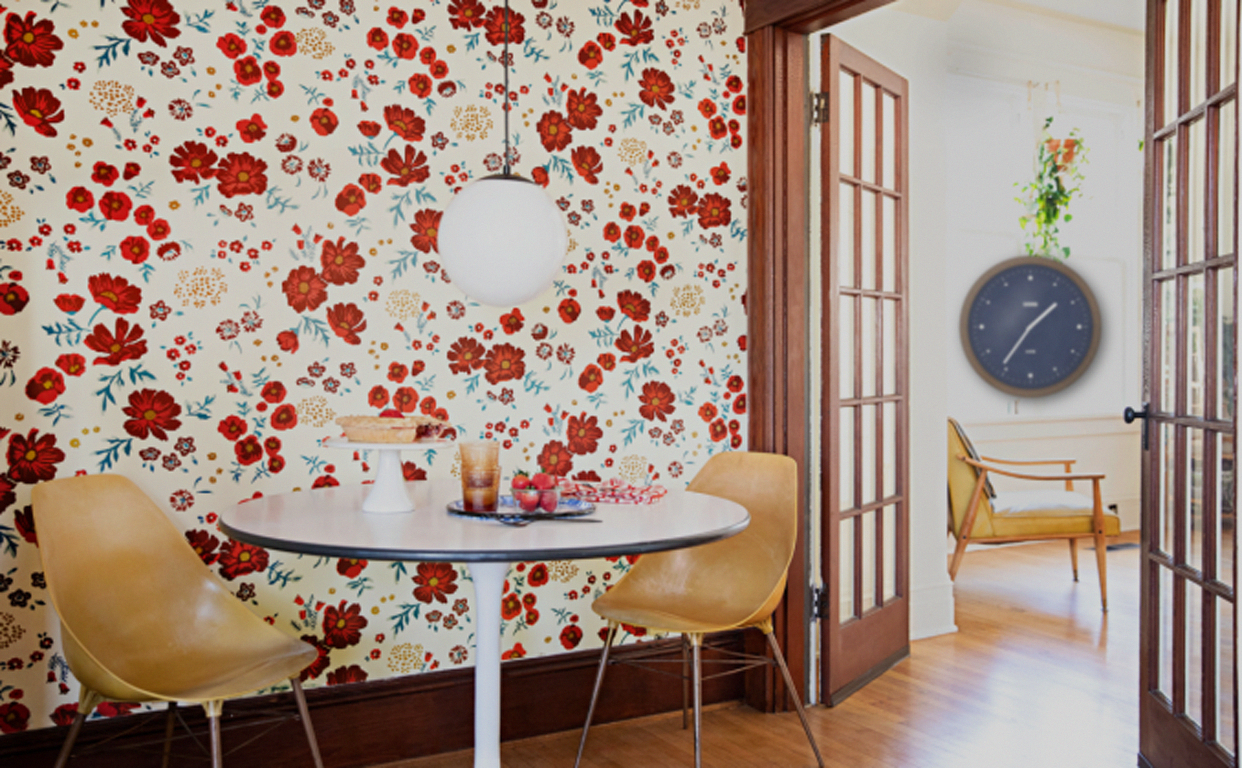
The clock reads {"hour": 1, "minute": 36}
